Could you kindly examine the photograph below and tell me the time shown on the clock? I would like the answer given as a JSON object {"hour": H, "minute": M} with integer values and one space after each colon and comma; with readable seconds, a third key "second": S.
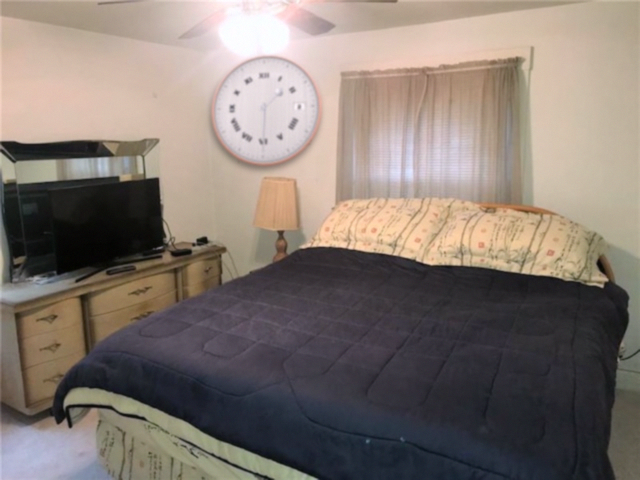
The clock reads {"hour": 1, "minute": 30}
